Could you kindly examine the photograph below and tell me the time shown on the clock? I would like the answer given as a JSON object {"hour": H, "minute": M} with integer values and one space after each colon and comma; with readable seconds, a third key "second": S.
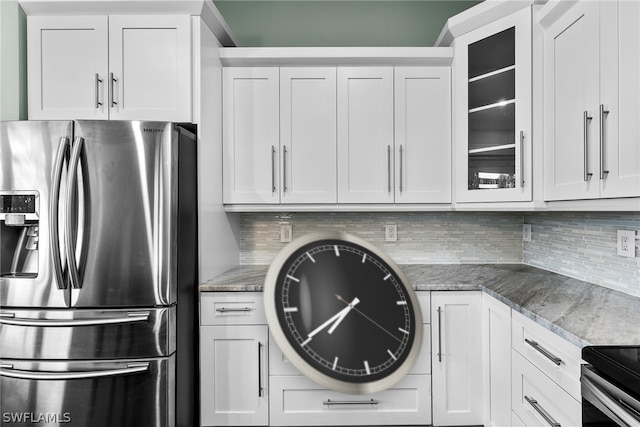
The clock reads {"hour": 7, "minute": 40, "second": 22}
